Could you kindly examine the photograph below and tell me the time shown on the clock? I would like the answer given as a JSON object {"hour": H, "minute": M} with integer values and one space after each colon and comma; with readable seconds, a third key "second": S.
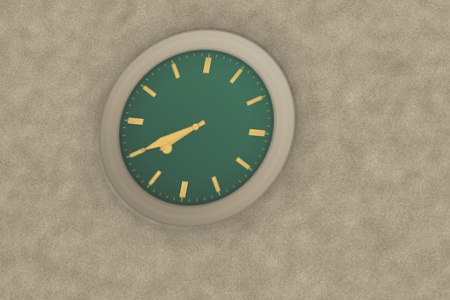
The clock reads {"hour": 7, "minute": 40}
